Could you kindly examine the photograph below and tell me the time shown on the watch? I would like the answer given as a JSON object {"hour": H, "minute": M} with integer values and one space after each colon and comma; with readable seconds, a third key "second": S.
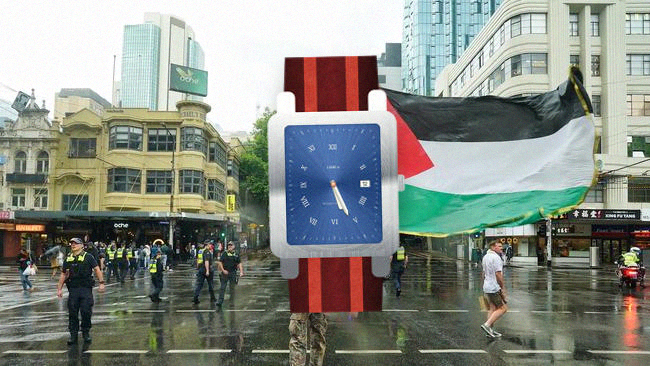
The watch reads {"hour": 5, "minute": 26}
